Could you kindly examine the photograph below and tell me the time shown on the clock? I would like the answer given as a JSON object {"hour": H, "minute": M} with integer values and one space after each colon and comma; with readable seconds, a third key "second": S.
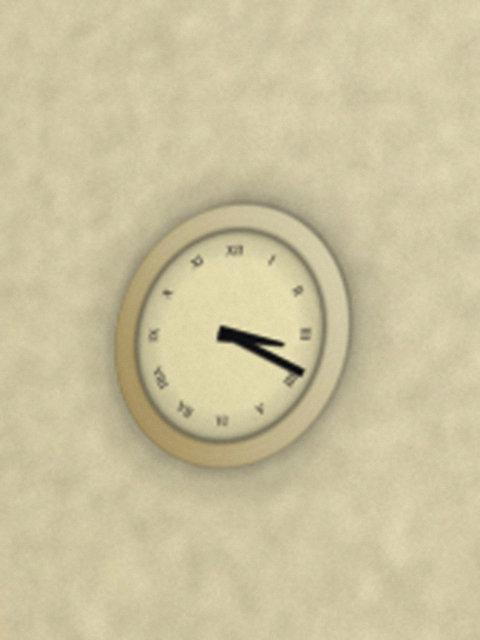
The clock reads {"hour": 3, "minute": 19}
